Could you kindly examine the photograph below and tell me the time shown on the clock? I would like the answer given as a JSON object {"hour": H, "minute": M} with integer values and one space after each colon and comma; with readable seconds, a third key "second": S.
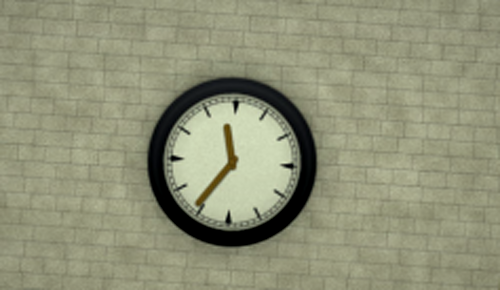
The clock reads {"hour": 11, "minute": 36}
